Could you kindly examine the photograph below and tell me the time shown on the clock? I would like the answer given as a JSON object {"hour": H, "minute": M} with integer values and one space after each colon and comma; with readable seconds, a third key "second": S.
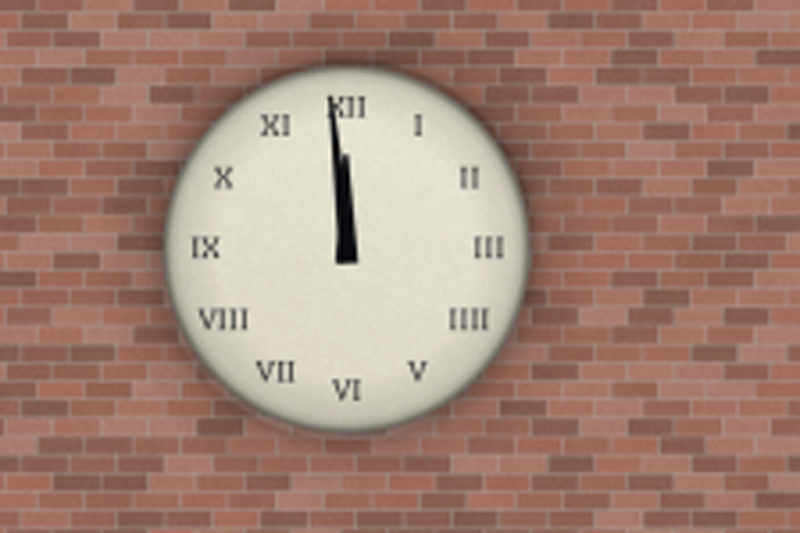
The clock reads {"hour": 11, "minute": 59}
